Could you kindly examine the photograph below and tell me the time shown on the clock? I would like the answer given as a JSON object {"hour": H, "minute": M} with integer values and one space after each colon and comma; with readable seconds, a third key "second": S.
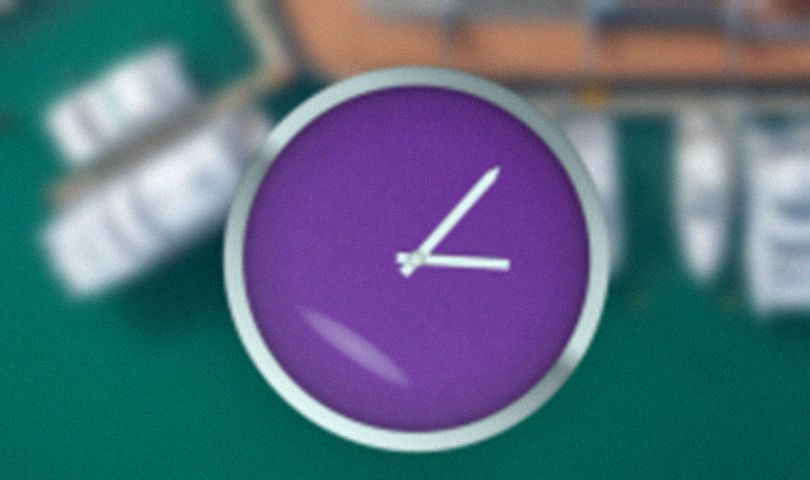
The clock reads {"hour": 3, "minute": 7}
